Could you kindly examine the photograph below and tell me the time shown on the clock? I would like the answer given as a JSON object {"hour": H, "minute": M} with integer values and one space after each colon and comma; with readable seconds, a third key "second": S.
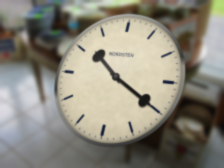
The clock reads {"hour": 10, "minute": 20}
